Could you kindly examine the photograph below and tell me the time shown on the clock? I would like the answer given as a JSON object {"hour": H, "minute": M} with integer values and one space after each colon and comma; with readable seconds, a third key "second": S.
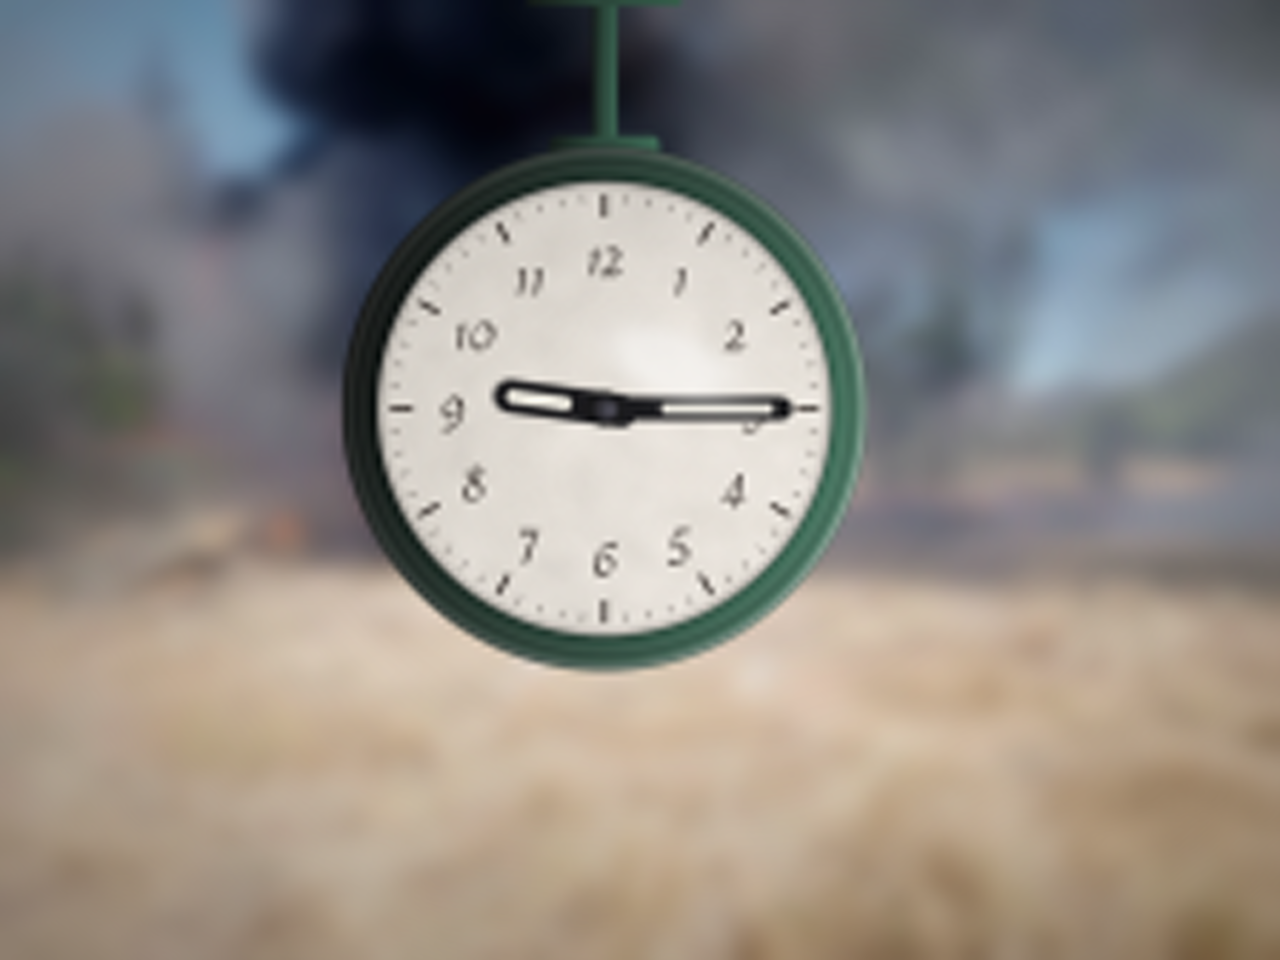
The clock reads {"hour": 9, "minute": 15}
